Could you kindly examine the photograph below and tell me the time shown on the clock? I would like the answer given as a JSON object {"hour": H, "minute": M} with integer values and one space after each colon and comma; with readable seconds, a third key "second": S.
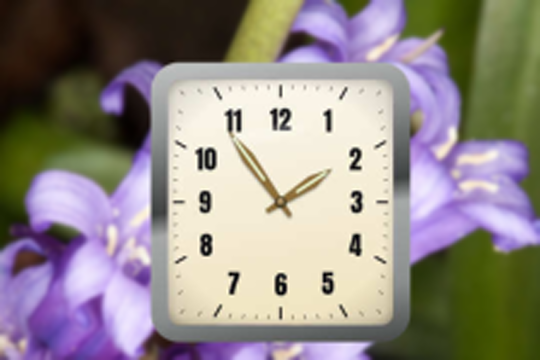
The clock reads {"hour": 1, "minute": 54}
